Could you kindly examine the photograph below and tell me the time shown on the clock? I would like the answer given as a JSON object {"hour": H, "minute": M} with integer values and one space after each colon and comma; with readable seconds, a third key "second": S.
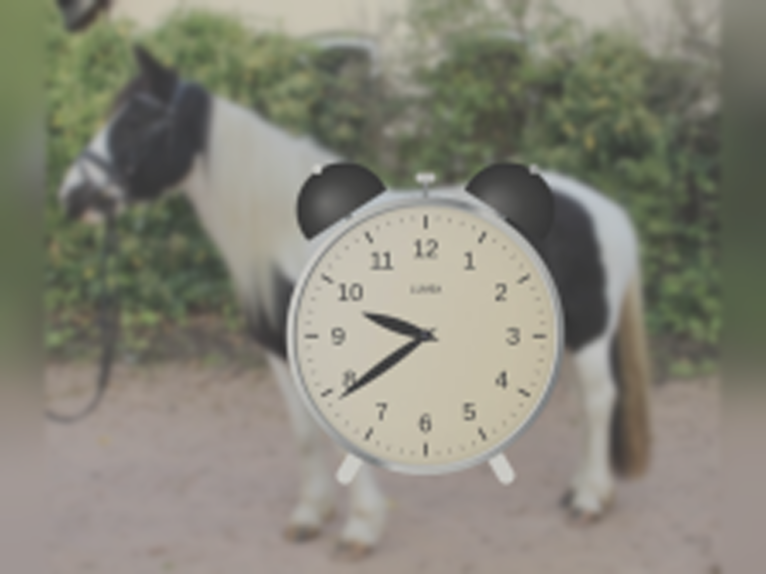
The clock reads {"hour": 9, "minute": 39}
